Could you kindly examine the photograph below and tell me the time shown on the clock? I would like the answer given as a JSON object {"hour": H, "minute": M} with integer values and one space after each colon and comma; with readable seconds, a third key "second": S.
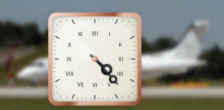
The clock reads {"hour": 4, "minute": 23}
